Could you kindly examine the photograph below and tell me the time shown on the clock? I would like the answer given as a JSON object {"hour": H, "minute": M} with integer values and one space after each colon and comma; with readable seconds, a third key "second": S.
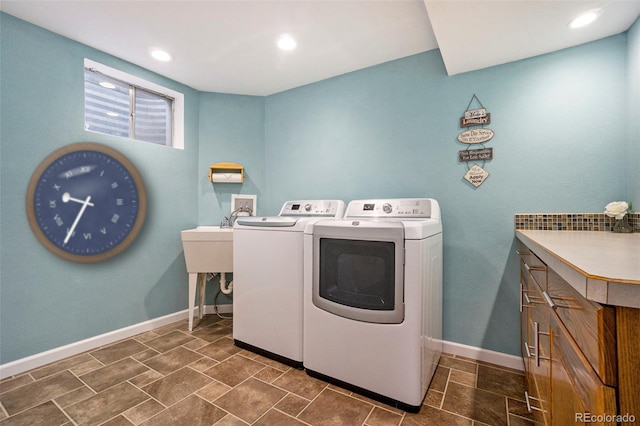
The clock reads {"hour": 9, "minute": 35}
